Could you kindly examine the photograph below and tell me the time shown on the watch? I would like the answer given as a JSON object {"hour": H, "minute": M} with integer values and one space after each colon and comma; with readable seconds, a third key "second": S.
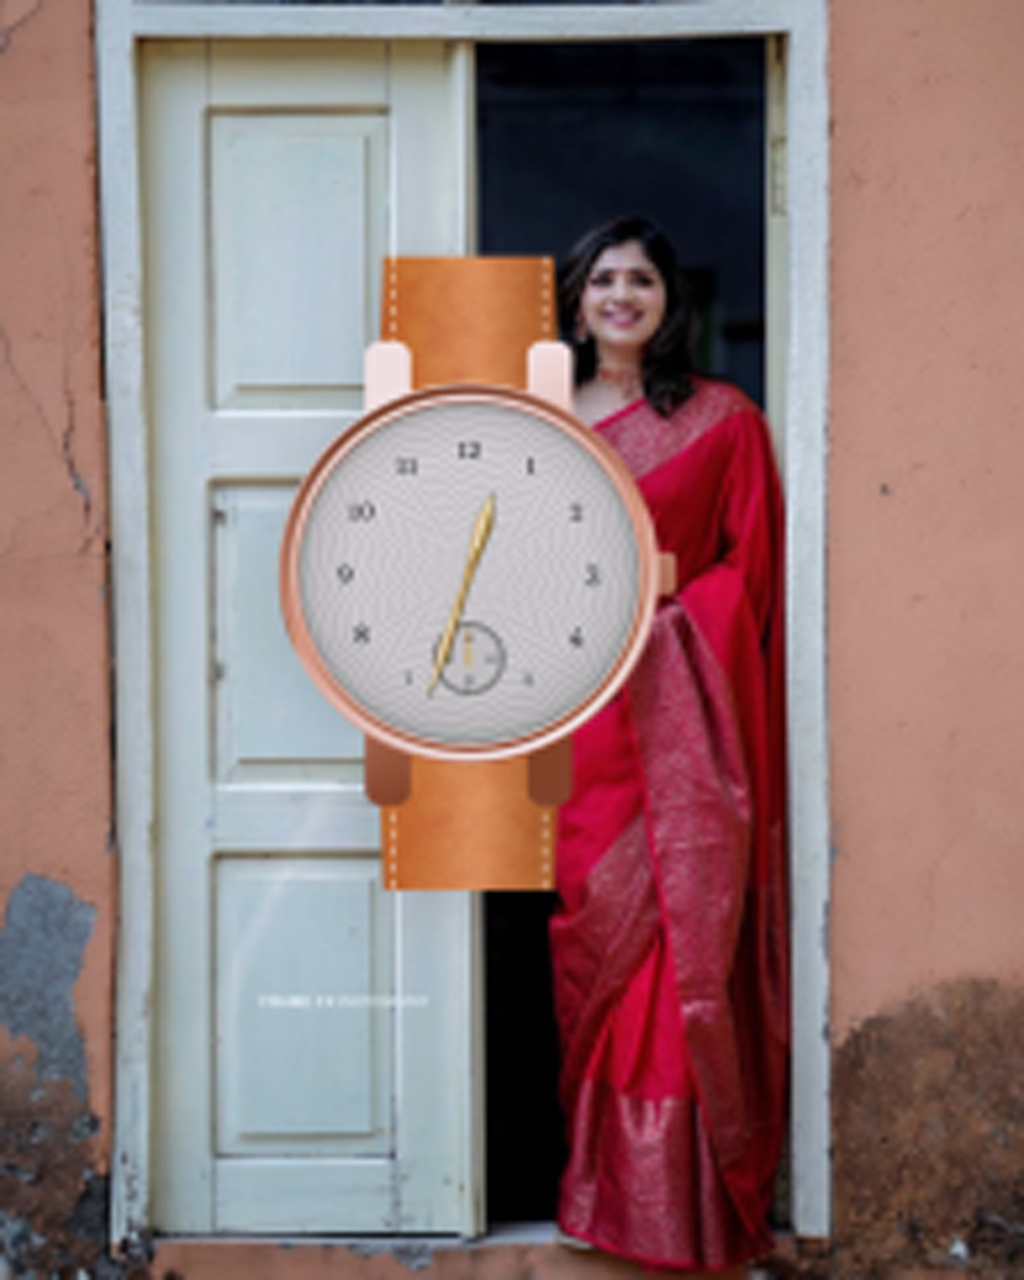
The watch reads {"hour": 12, "minute": 33}
